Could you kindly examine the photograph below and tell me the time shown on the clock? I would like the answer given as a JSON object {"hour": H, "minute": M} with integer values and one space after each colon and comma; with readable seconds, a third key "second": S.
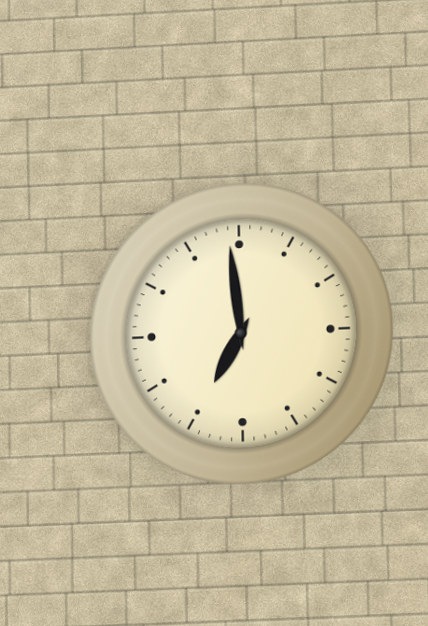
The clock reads {"hour": 6, "minute": 59}
